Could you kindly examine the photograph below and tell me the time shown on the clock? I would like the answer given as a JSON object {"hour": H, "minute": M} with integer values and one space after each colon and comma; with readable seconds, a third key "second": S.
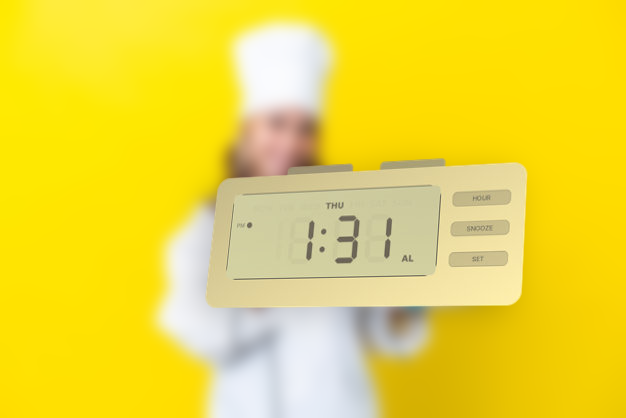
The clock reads {"hour": 1, "minute": 31}
